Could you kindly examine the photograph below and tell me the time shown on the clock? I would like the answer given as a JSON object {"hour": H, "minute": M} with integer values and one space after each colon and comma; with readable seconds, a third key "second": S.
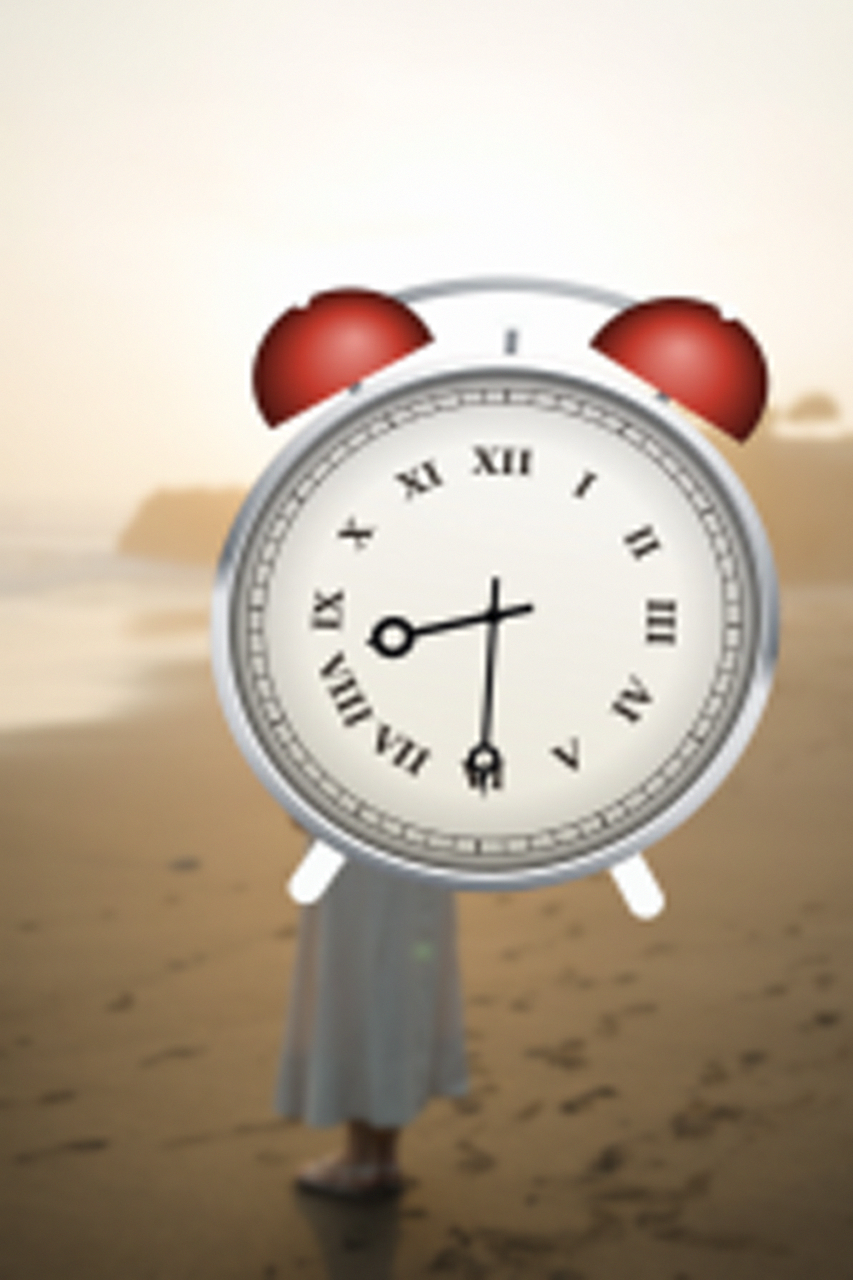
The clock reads {"hour": 8, "minute": 30}
